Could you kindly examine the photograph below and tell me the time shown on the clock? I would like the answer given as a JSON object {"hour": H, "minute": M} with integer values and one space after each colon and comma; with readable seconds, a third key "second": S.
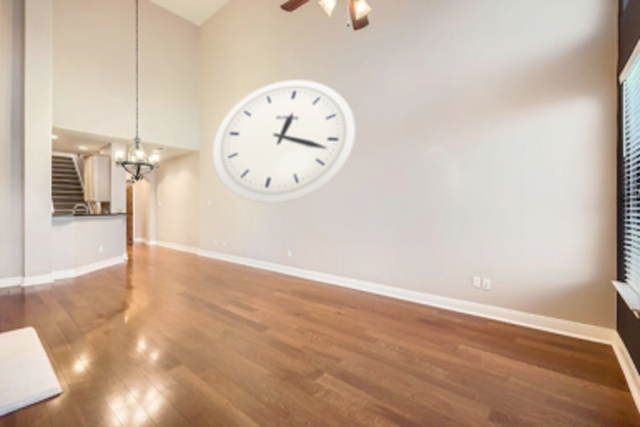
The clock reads {"hour": 12, "minute": 17}
